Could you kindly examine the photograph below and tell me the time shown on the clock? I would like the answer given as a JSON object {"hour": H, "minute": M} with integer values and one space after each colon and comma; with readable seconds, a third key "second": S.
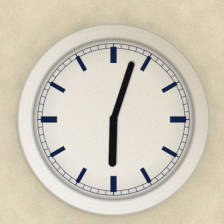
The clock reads {"hour": 6, "minute": 3}
